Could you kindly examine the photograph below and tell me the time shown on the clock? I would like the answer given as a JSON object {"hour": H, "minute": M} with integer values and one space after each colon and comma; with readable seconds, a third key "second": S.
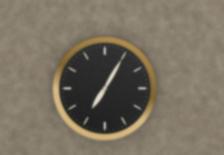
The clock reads {"hour": 7, "minute": 5}
